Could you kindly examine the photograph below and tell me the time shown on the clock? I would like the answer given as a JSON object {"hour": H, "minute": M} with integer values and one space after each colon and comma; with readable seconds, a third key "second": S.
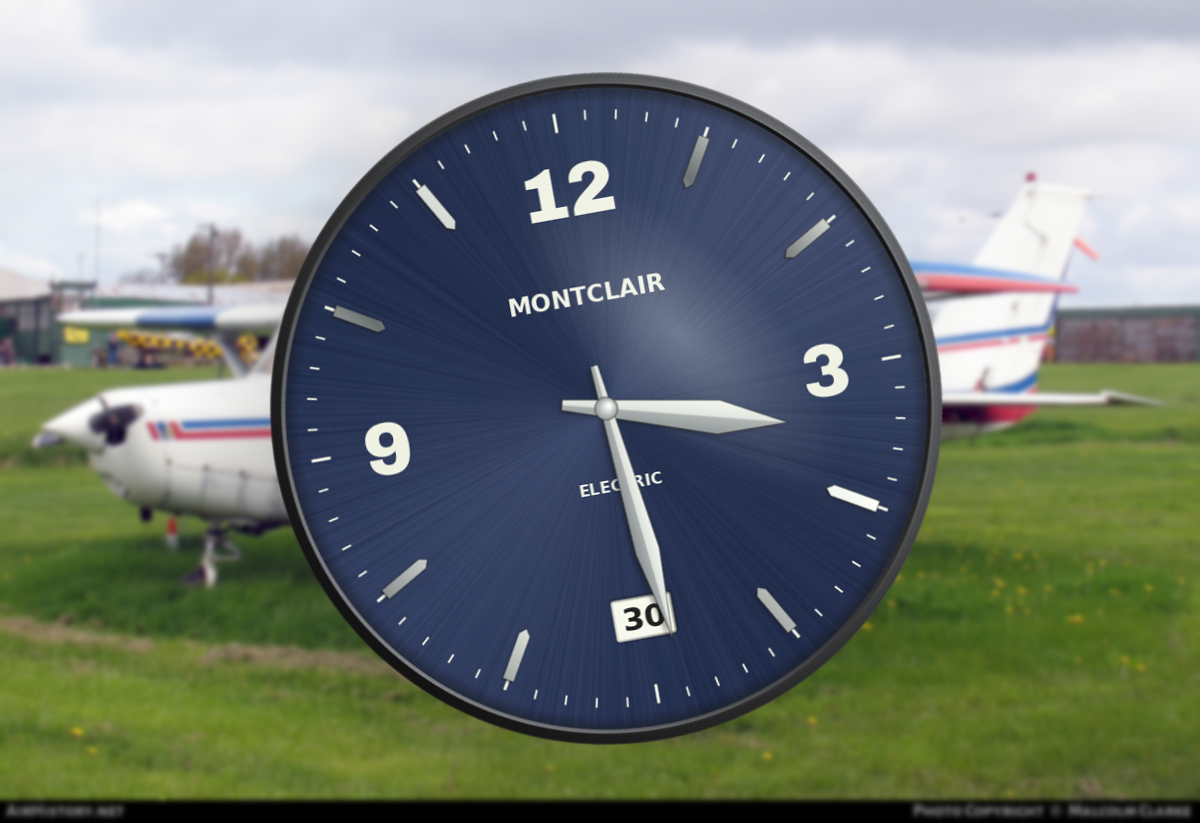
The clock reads {"hour": 3, "minute": 29}
